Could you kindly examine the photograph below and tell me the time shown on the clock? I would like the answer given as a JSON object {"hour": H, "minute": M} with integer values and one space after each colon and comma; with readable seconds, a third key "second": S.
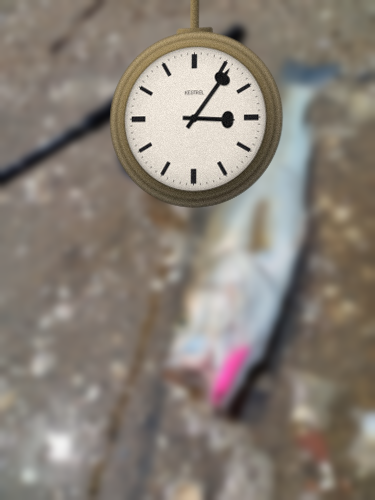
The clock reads {"hour": 3, "minute": 6}
